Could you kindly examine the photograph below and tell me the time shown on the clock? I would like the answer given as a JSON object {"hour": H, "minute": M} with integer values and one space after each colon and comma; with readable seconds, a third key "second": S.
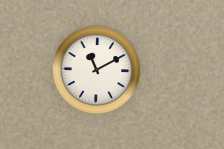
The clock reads {"hour": 11, "minute": 10}
